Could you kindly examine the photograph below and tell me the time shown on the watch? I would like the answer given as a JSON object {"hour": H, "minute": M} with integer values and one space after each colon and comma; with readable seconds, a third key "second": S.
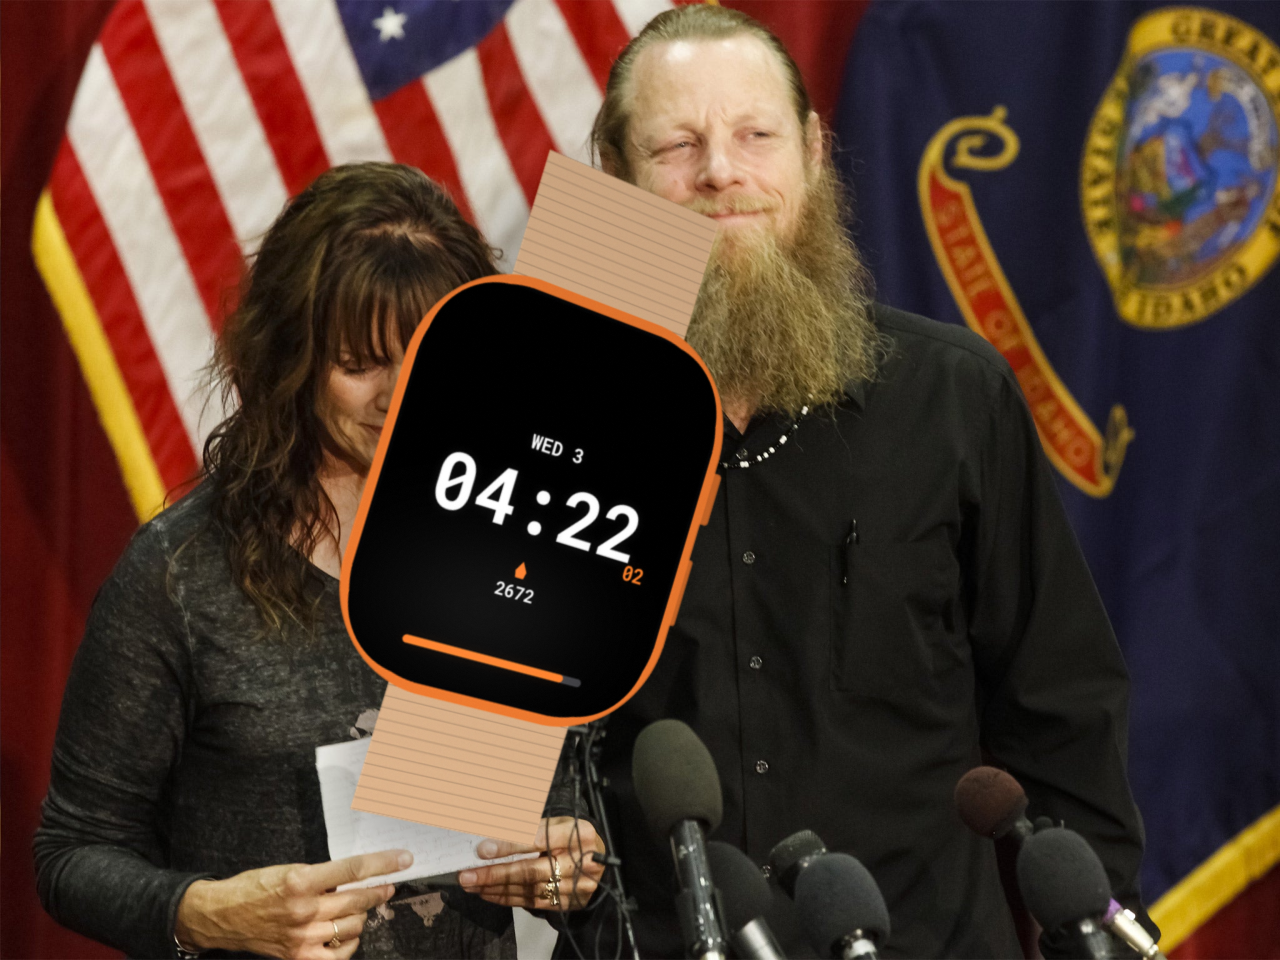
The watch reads {"hour": 4, "minute": 22, "second": 2}
